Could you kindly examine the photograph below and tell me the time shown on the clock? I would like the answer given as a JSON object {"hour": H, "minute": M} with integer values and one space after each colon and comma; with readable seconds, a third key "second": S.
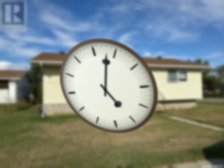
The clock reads {"hour": 5, "minute": 3}
